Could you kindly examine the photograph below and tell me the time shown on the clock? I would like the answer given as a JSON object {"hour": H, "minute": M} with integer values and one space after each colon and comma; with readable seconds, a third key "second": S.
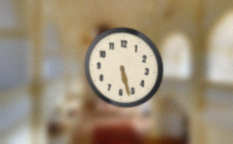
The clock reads {"hour": 5, "minute": 27}
